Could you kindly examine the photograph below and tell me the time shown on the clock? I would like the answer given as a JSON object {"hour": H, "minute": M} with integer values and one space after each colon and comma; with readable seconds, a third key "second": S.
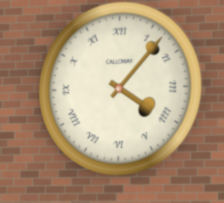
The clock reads {"hour": 4, "minute": 7}
